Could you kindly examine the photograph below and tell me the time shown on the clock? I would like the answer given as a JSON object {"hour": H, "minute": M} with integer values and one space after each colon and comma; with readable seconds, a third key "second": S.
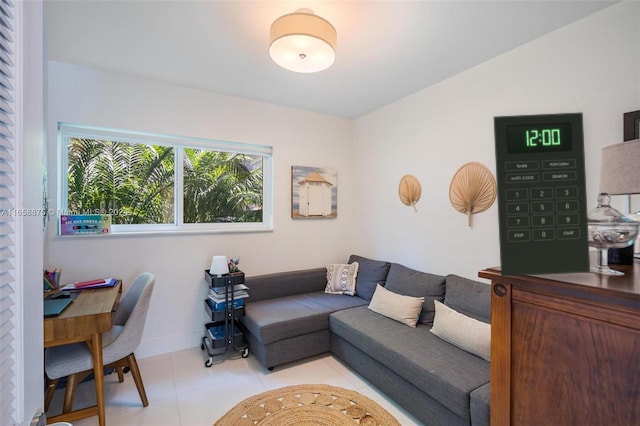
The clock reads {"hour": 12, "minute": 0}
